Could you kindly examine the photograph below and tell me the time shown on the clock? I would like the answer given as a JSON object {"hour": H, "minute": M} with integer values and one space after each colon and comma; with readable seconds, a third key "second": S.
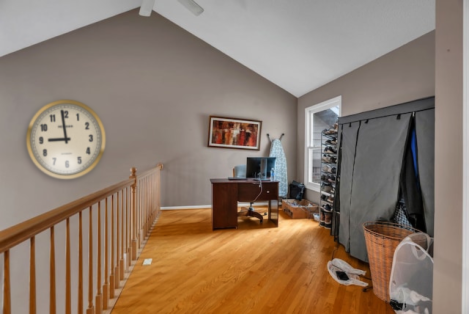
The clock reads {"hour": 8, "minute": 59}
